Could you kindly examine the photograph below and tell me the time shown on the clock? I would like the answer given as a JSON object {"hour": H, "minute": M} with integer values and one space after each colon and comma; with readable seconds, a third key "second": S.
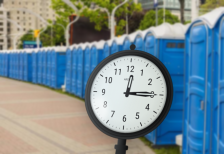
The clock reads {"hour": 12, "minute": 15}
